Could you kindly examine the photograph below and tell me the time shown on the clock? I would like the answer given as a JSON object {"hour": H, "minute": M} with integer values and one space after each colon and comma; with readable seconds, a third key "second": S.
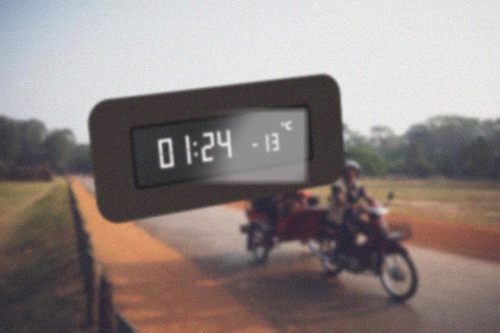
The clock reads {"hour": 1, "minute": 24}
